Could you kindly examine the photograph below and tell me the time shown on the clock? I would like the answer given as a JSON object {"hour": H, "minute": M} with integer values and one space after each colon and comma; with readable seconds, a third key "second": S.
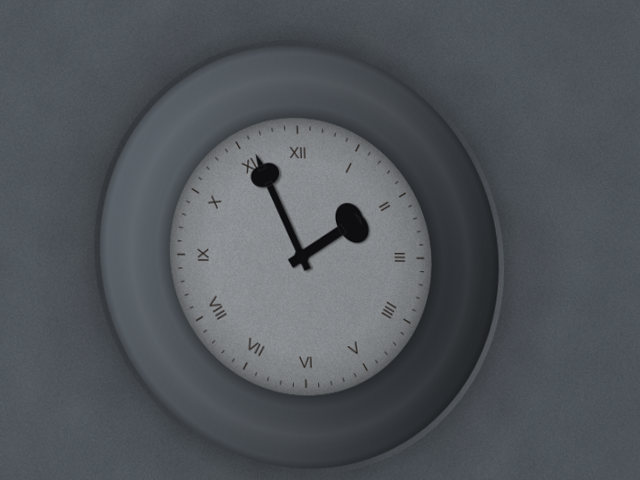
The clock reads {"hour": 1, "minute": 56}
